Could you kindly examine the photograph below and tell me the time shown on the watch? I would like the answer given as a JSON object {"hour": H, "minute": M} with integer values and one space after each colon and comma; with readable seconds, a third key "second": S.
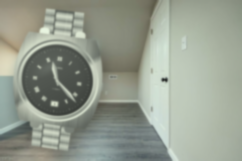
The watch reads {"hour": 11, "minute": 22}
